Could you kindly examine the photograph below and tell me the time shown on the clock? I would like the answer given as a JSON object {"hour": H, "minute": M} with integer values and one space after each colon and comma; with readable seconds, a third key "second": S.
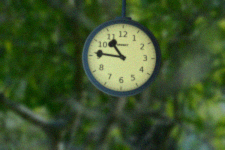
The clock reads {"hour": 10, "minute": 46}
